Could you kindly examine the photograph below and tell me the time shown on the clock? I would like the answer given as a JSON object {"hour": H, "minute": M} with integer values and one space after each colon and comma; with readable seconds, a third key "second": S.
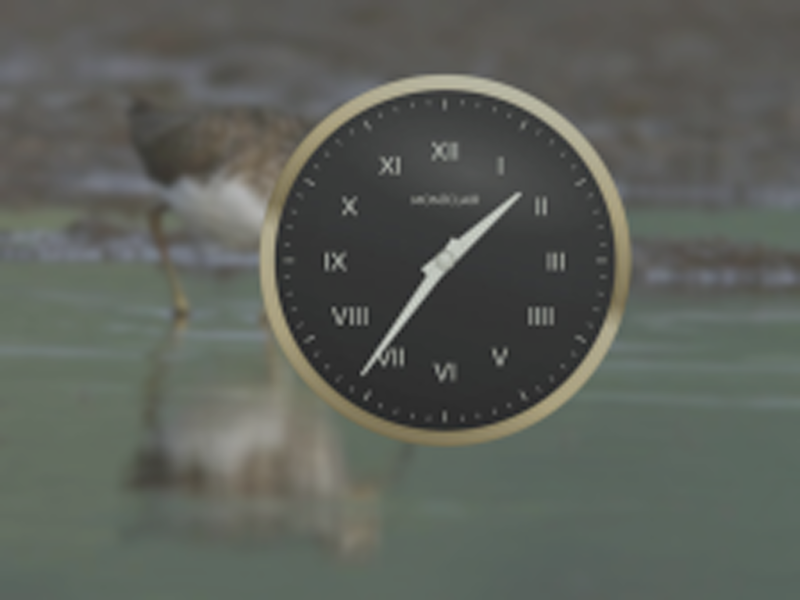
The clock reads {"hour": 1, "minute": 36}
